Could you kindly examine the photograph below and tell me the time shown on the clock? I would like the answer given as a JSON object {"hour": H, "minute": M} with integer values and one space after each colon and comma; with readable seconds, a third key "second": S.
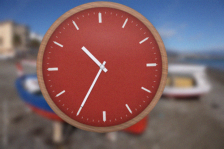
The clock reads {"hour": 10, "minute": 35}
